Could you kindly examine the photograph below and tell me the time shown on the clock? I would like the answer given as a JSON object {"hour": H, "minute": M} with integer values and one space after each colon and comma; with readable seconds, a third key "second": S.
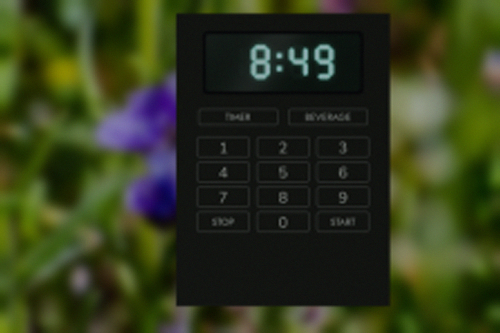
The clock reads {"hour": 8, "minute": 49}
